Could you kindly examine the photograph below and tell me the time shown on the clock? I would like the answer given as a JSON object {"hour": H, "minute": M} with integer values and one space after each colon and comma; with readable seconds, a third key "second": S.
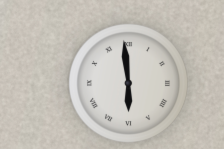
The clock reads {"hour": 5, "minute": 59}
